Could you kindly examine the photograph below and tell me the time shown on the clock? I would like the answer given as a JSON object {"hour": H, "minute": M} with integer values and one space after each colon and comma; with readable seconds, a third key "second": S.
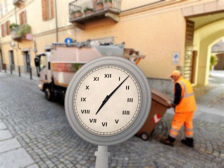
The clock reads {"hour": 7, "minute": 7}
